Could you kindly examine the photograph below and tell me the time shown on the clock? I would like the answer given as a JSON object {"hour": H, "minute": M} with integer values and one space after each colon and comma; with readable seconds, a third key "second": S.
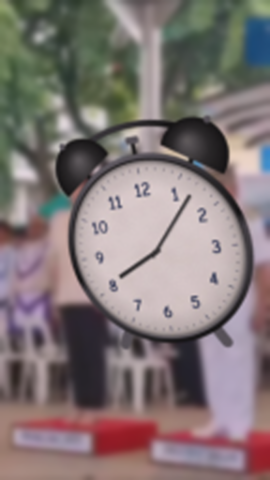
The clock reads {"hour": 8, "minute": 7}
